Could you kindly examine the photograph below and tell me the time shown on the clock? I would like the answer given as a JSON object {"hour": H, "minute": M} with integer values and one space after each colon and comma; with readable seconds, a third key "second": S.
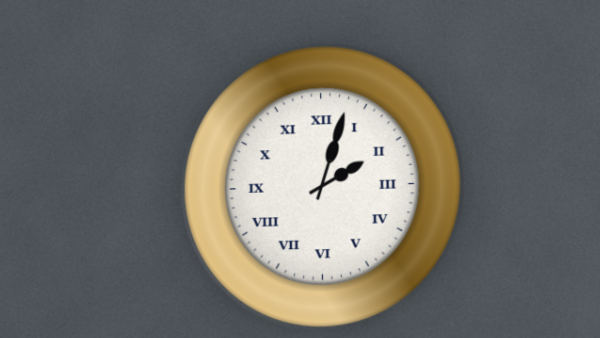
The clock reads {"hour": 2, "minute": 3}
